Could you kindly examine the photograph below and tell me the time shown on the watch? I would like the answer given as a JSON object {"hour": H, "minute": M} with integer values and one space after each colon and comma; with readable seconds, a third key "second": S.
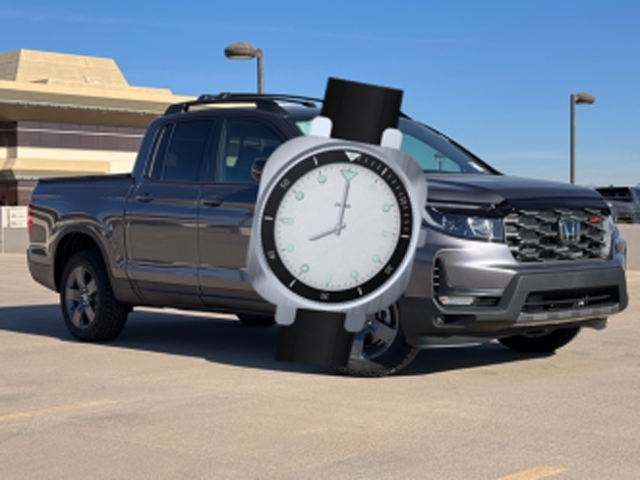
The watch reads {"hour": 8, "minute": 0}
